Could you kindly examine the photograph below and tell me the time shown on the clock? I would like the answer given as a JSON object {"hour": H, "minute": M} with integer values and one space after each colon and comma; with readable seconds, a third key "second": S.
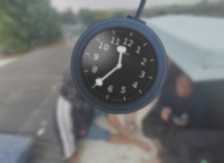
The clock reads {"hour": 11, "minute": 35}
